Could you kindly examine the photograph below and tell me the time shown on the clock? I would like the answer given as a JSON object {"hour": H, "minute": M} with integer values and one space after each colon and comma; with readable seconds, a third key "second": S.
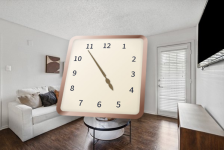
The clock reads {"hour": 4, "minute": 54}
